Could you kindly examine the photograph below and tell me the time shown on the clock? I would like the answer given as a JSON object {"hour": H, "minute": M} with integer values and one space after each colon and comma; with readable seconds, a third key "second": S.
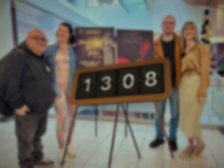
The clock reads {"hour": 13, "minute": 8}
